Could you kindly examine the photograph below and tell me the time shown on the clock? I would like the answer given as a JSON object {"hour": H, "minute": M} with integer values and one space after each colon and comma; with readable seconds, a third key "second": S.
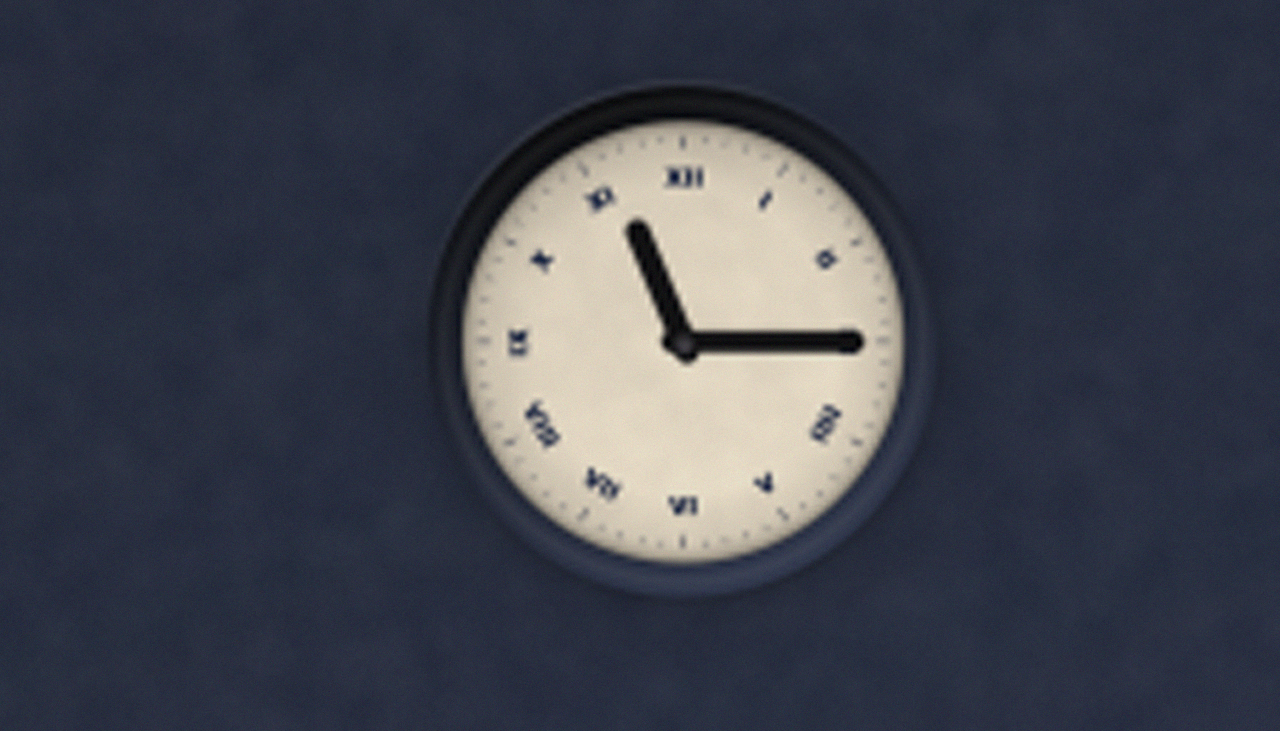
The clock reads {"hour": 11, "minute": 15}
